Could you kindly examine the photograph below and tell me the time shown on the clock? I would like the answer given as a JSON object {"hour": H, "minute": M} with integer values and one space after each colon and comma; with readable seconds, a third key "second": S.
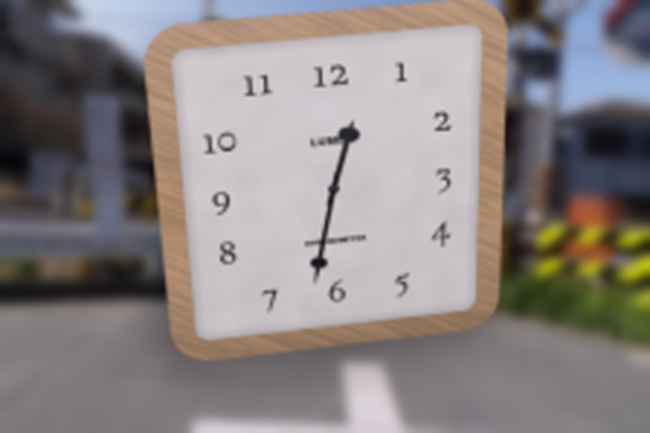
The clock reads {"hour": 12, "minute": 32}
